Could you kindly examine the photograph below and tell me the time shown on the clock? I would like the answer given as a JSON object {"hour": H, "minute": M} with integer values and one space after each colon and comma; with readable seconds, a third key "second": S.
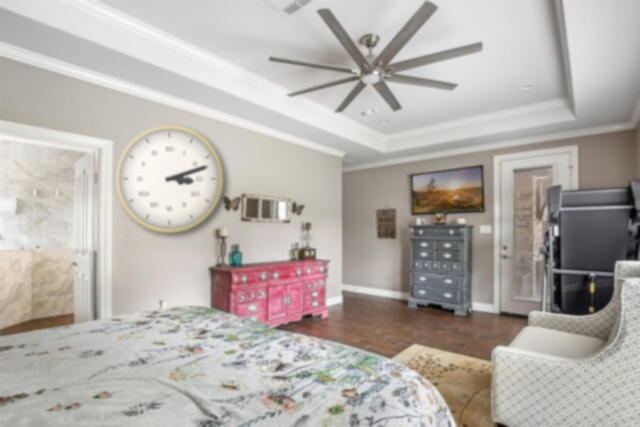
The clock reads {"hour": 3, "minute": 12}
